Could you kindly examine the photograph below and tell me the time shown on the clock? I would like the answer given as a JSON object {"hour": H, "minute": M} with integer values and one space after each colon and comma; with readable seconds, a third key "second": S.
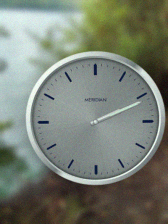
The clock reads {"hour": 2, "minute": 11}
